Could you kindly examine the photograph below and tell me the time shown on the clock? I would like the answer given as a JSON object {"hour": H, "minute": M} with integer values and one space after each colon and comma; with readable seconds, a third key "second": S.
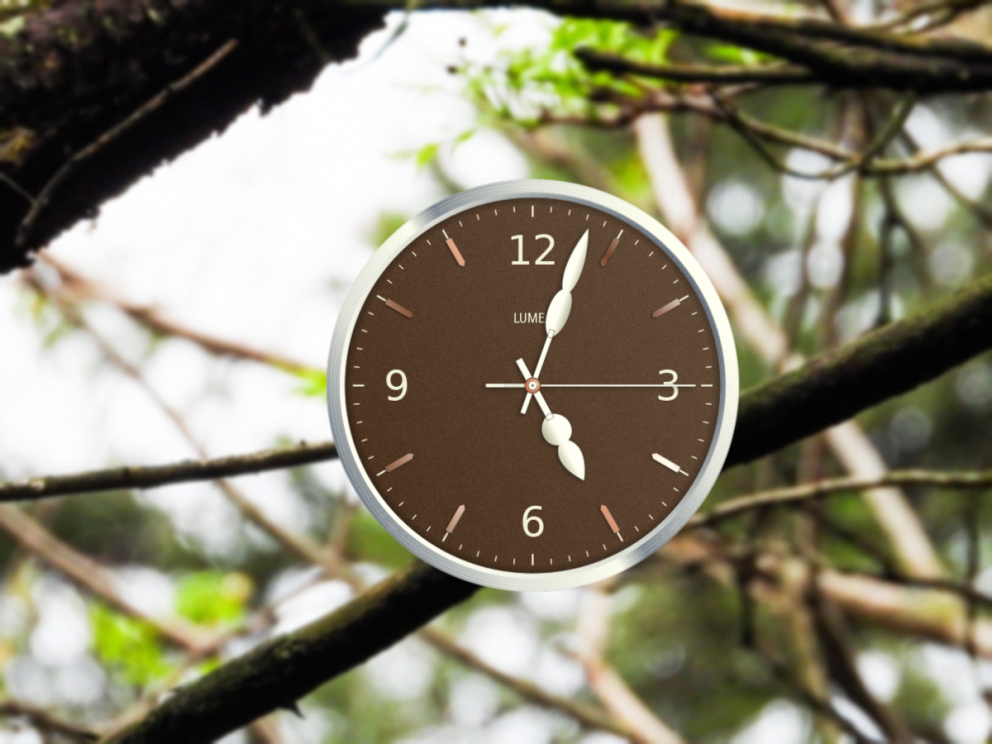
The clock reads {"hour": 5, "minute": 3, "second": 15}
